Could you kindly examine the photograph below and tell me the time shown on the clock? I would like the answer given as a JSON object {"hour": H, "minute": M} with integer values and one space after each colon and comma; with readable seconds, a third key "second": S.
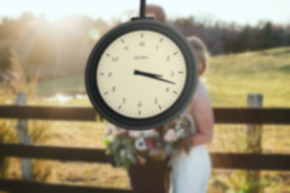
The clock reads {"hour": 3, "minute": 18}
